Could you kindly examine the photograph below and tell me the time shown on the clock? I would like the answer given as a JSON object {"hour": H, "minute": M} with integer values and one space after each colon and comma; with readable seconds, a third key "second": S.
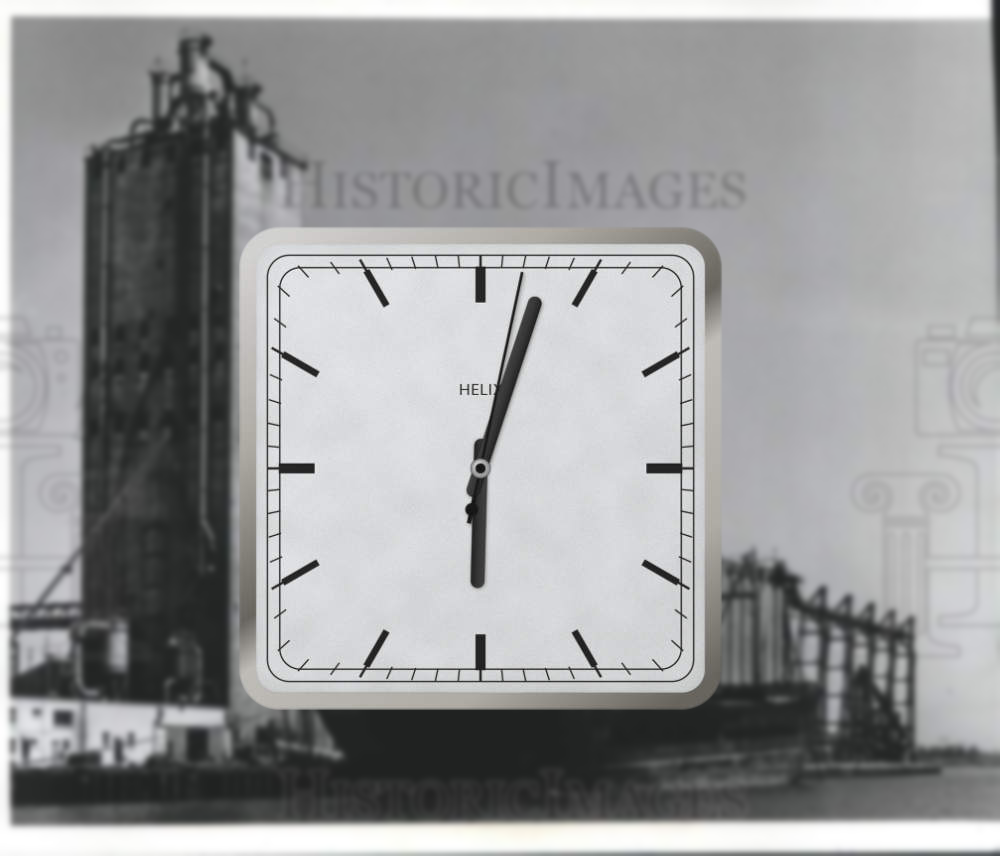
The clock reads {"hour": 6, "minute": 3, "second": 2}
